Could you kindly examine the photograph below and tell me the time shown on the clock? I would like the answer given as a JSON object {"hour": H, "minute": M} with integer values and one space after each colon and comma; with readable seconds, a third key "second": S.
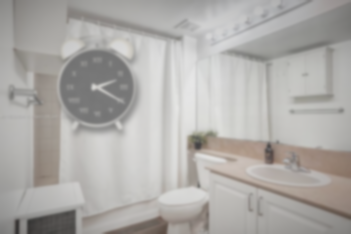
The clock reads {"hour": 2, "minute": 20}
